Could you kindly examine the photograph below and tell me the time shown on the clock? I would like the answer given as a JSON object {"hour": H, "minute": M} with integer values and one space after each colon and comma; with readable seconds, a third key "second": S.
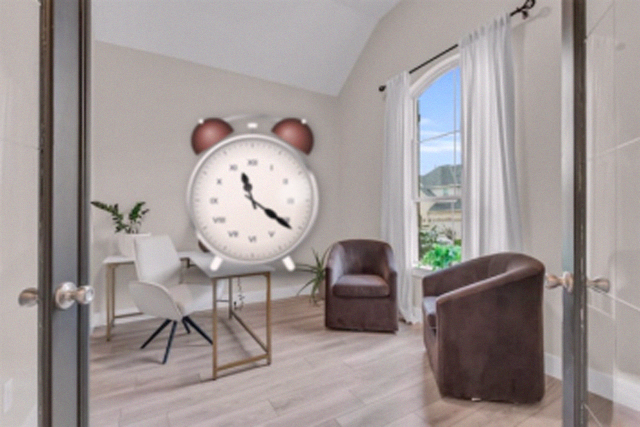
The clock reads {"hour": 11, "minute": 21}
